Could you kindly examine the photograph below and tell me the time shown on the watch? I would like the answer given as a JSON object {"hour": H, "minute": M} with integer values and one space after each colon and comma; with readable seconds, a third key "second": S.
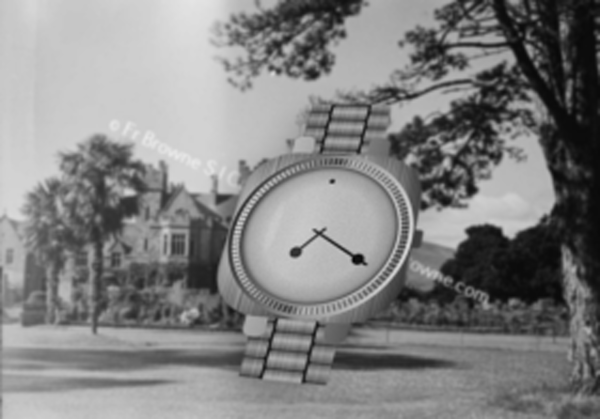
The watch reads {"hour": 7, "minute": 20}
